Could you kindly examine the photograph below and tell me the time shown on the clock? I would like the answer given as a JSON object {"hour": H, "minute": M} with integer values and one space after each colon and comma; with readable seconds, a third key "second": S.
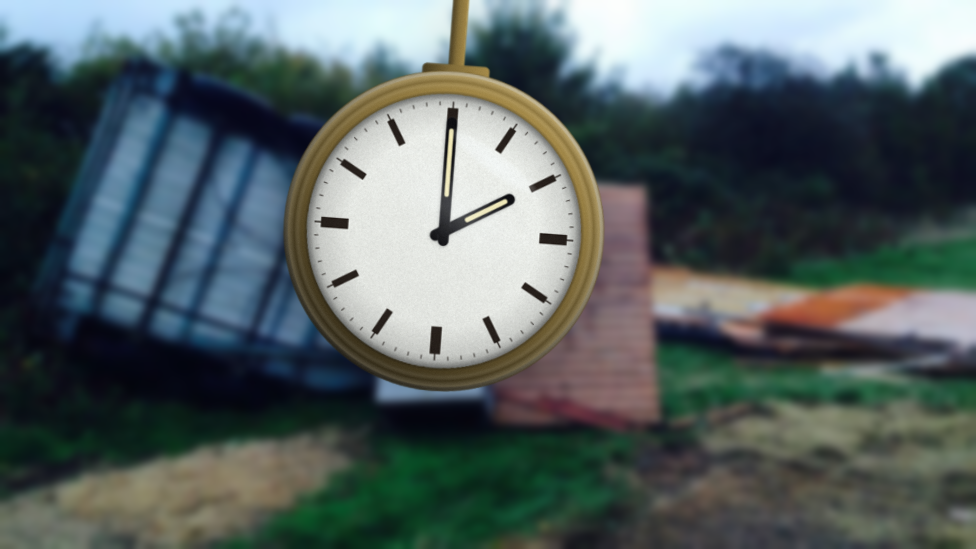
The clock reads {"hour": 2, "minute": 0}
